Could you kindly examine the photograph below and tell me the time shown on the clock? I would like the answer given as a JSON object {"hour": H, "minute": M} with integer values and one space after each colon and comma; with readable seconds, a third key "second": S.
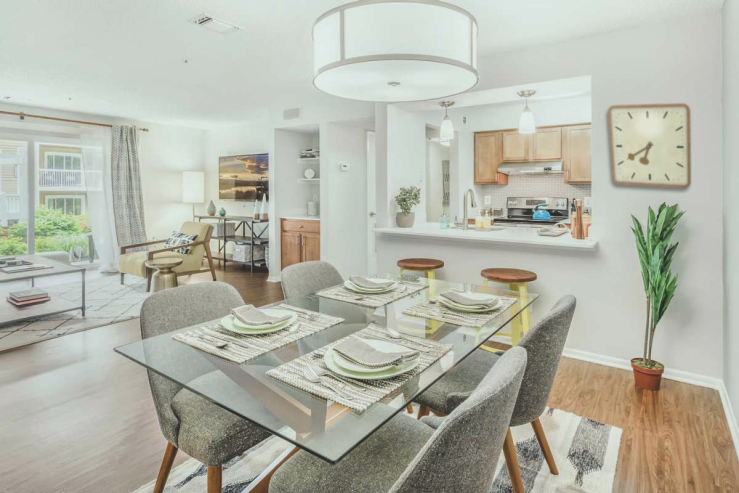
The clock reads {"hour": 6, "minute": 40}
